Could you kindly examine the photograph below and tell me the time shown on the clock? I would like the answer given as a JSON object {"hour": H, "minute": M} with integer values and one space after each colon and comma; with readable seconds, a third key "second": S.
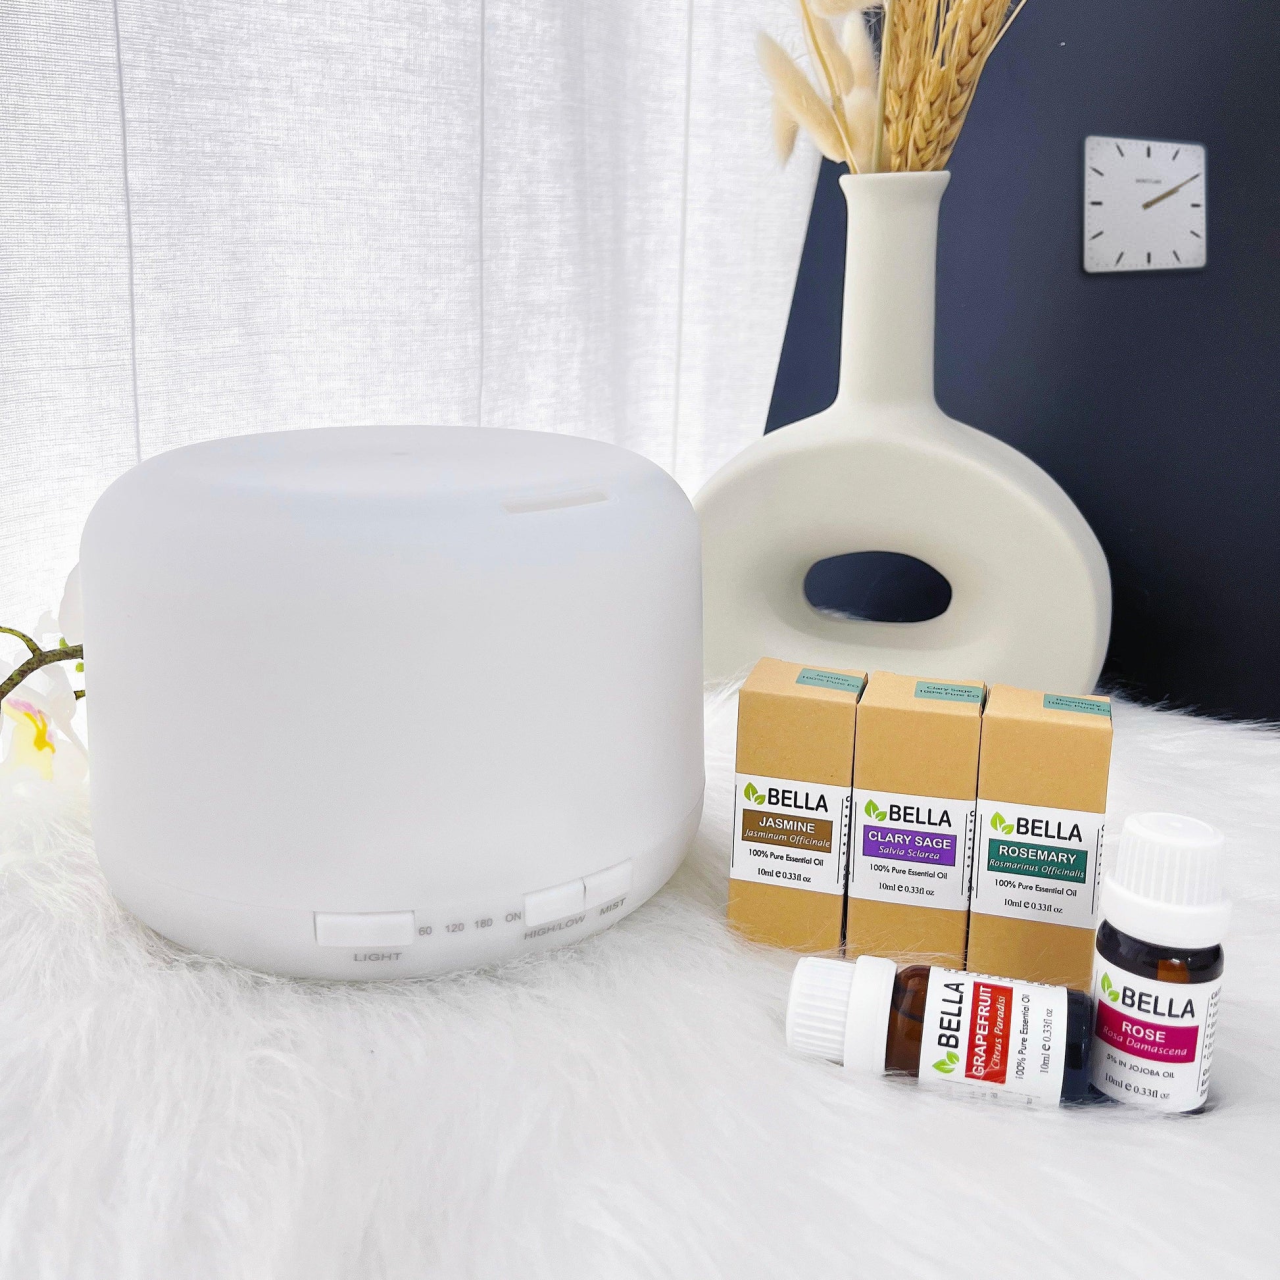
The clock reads {"hour": 2, "minute": 10}
